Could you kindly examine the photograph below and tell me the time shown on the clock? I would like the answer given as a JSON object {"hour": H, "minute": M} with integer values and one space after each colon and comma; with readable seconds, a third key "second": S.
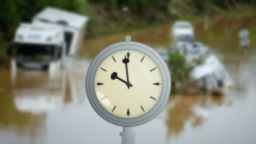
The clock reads {"hour": 9, "minute": 59}
